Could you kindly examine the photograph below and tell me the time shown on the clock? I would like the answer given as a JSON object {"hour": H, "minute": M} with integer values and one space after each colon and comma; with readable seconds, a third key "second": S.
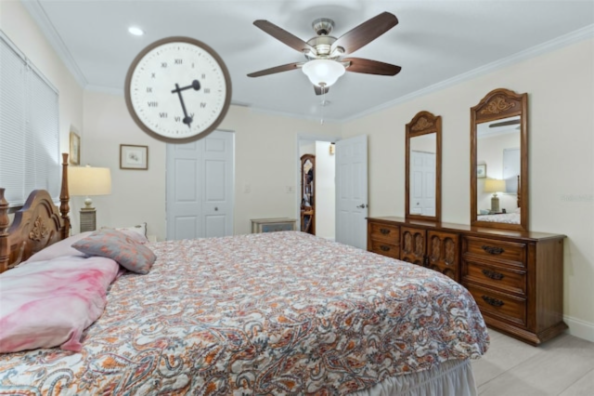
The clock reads {"hour": 2, "minute": 27}
